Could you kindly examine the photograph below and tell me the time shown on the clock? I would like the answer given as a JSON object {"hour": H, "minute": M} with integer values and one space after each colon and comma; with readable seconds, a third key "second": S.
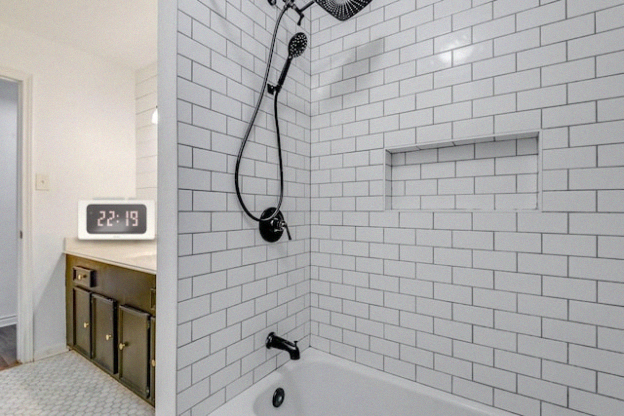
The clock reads {"hour": 22, "minute": 19}
